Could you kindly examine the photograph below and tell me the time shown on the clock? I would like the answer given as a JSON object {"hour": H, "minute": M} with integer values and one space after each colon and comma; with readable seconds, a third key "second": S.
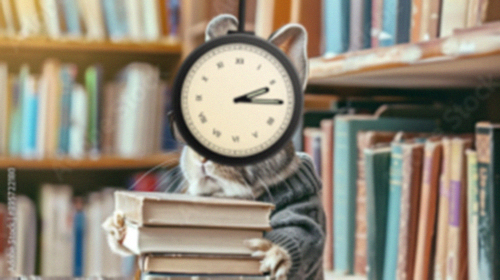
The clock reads {"hour": 2, "minute": 15}
